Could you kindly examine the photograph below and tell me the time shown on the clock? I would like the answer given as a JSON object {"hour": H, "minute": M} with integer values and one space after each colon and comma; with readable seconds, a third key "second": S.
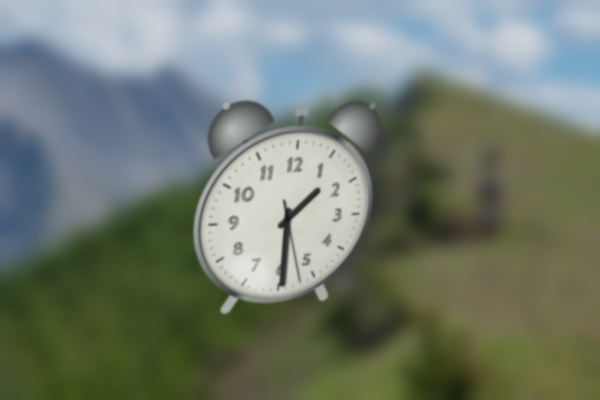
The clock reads {"hour": 1, "minute": 29, "second": 27}
